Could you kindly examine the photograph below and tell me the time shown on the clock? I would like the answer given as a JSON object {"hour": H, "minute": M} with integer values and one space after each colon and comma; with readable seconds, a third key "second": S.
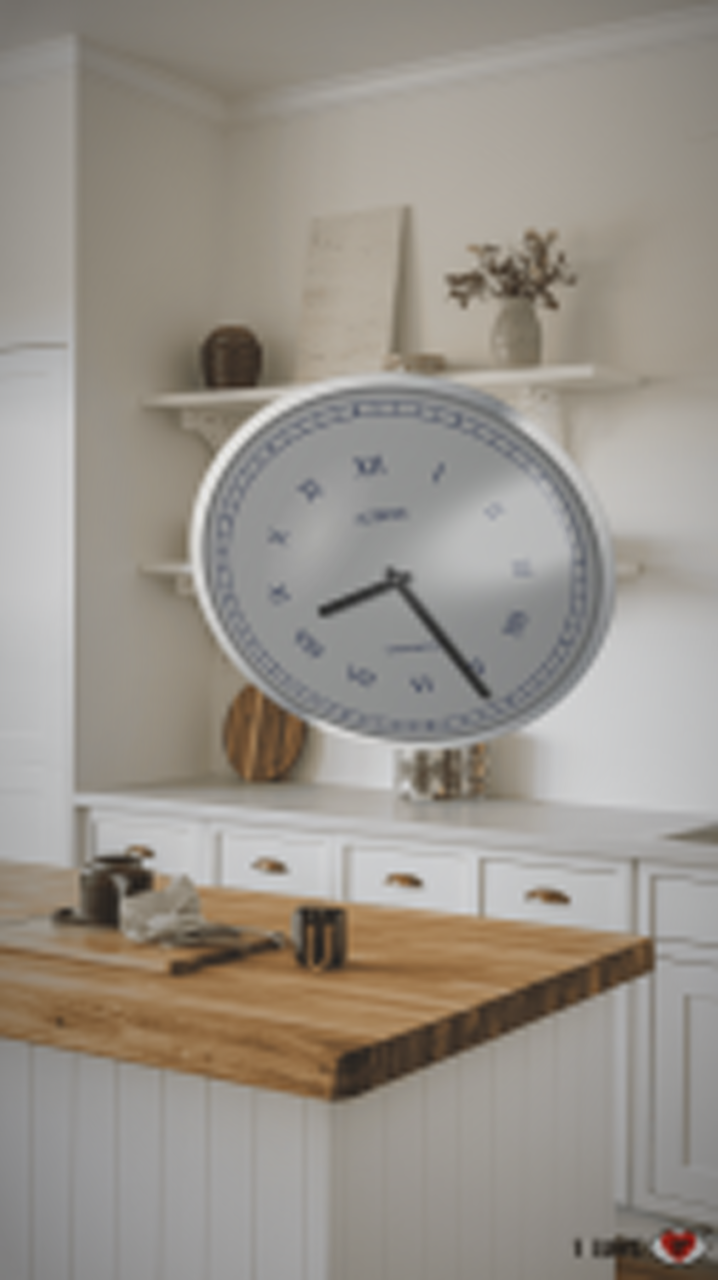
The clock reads {"hour": 8, "minute": 26}
